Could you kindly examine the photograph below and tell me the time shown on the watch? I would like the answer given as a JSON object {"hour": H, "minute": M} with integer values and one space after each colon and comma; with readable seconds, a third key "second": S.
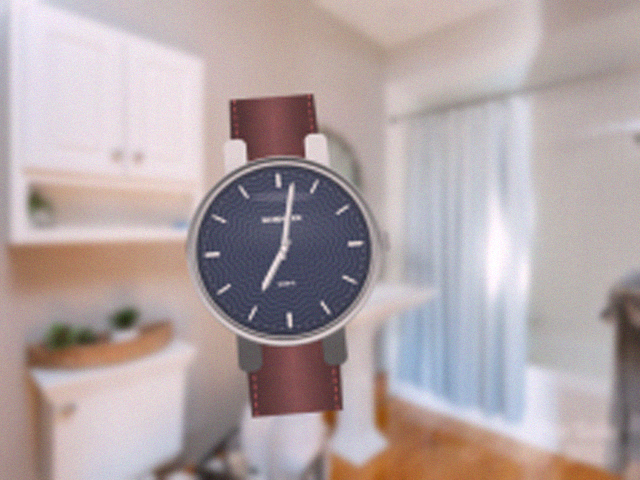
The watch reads {"hour": 7, "minute": 2}
